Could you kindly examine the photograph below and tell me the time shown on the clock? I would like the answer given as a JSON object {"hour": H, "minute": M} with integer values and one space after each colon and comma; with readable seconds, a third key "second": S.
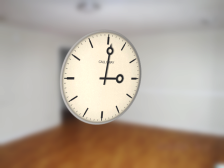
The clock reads {"hour": 3, "minute": 1}
